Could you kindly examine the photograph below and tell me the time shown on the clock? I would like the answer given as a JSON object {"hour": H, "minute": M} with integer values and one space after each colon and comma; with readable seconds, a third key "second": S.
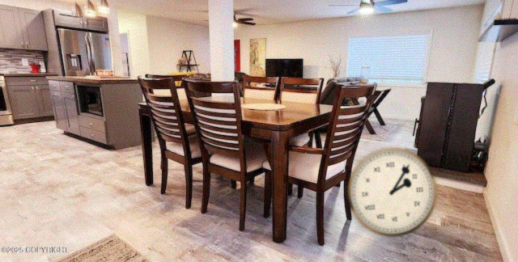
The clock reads {"hour": 2, "minute": 6}
